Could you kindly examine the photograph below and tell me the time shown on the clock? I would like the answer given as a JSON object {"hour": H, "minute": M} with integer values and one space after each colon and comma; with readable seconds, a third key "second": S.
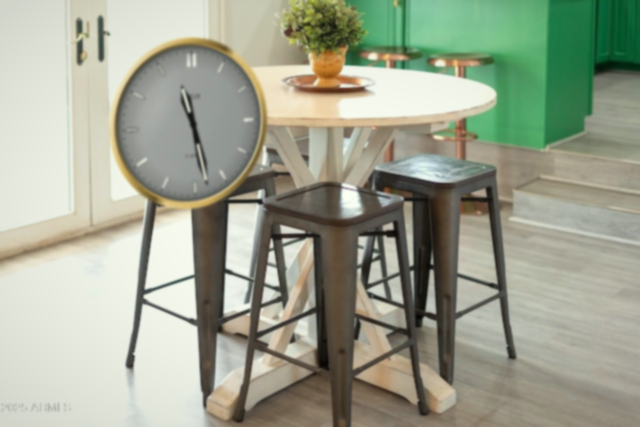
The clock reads {"hour": 11, "minute": 28}
